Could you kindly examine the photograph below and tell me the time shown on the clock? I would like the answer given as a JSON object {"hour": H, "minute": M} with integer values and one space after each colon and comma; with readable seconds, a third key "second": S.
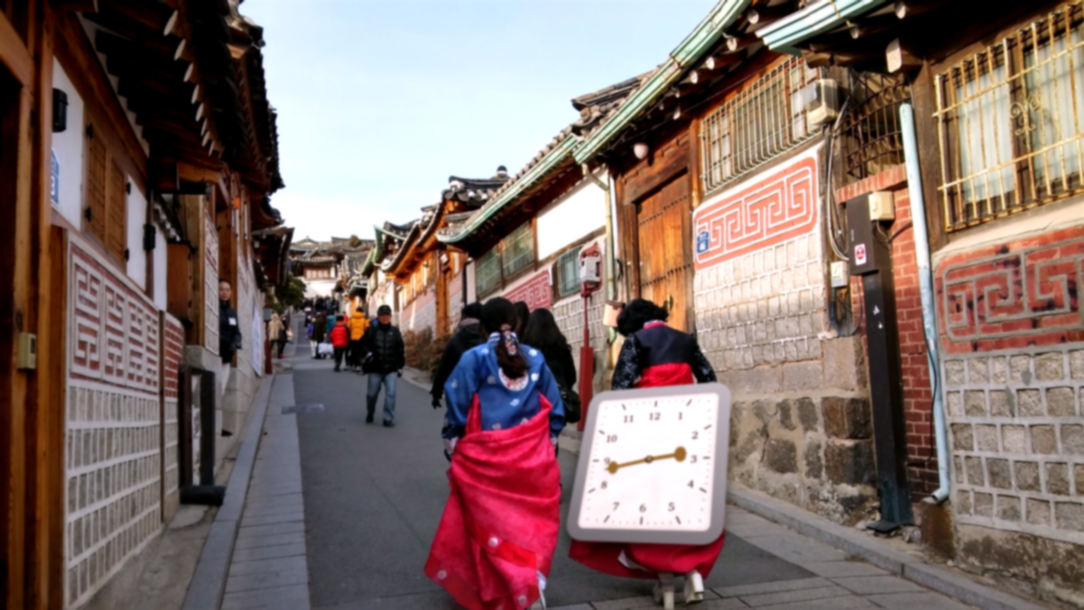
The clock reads {"hour": 2, "minute": 43}
